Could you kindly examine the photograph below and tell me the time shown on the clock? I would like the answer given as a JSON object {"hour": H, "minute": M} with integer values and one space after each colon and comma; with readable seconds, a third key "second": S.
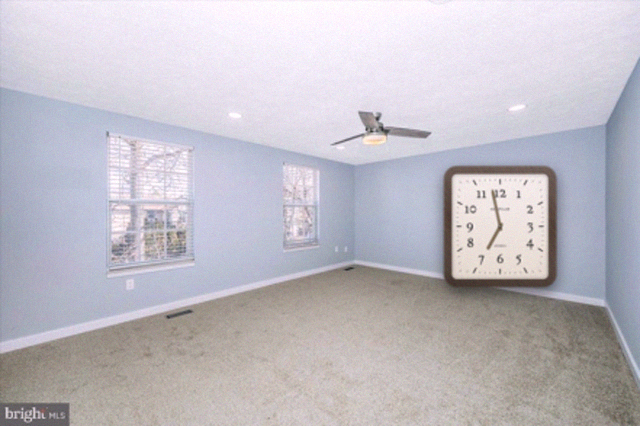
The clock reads {"hour": 6, "minute": 58}
